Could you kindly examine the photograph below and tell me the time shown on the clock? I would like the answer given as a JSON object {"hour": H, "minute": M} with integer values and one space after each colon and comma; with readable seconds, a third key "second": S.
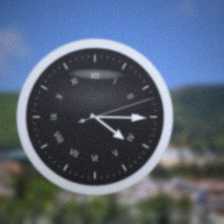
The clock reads {"hour": 4, "minute": 15, "second": 12}
